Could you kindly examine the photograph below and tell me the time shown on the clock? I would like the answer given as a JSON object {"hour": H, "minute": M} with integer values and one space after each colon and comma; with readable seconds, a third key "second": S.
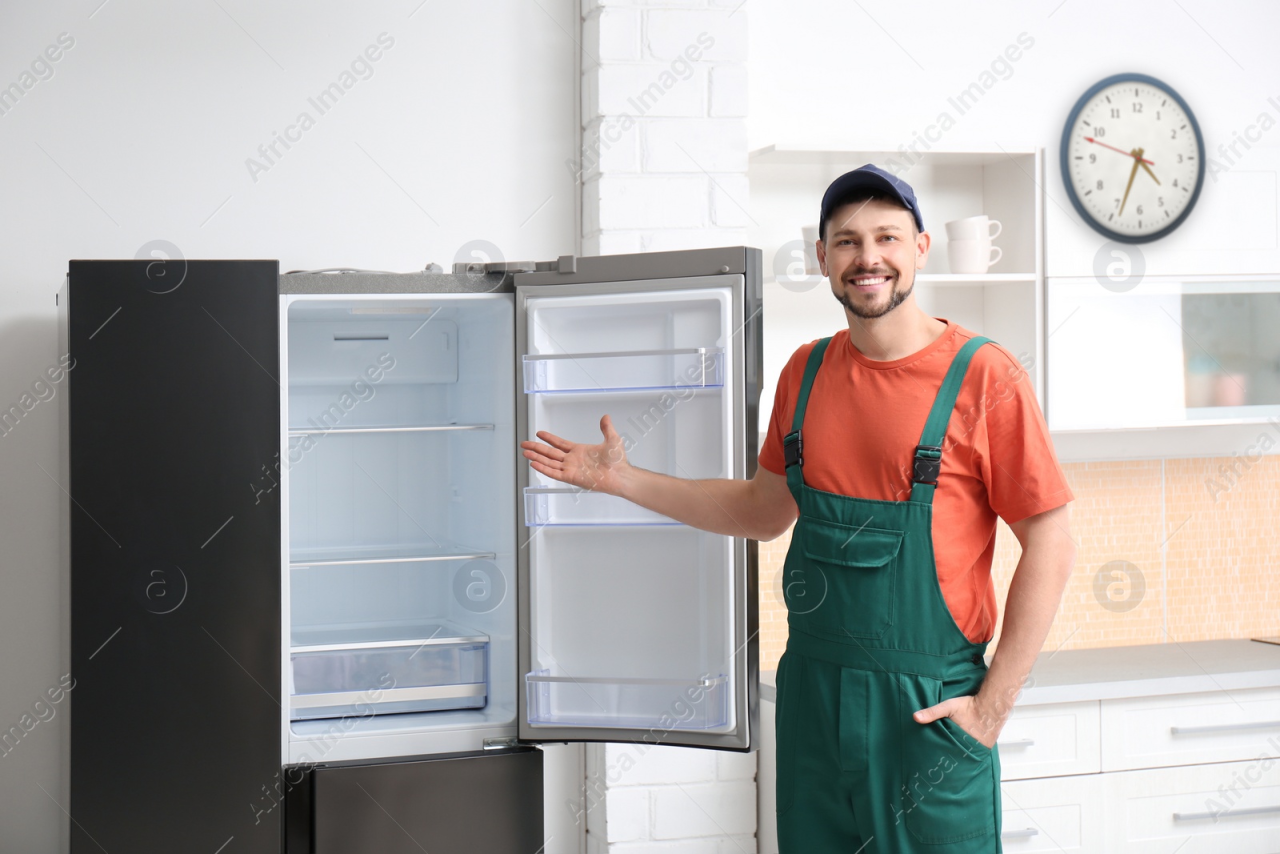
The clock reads {"hour": 4, "minute": 33, "second": 48}
